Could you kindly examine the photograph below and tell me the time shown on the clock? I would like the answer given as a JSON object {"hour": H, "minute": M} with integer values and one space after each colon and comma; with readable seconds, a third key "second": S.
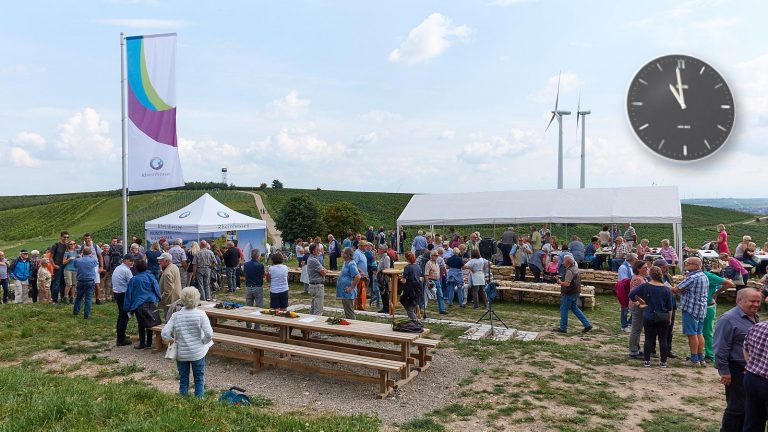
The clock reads {"hour": 10, "minute": 59}
